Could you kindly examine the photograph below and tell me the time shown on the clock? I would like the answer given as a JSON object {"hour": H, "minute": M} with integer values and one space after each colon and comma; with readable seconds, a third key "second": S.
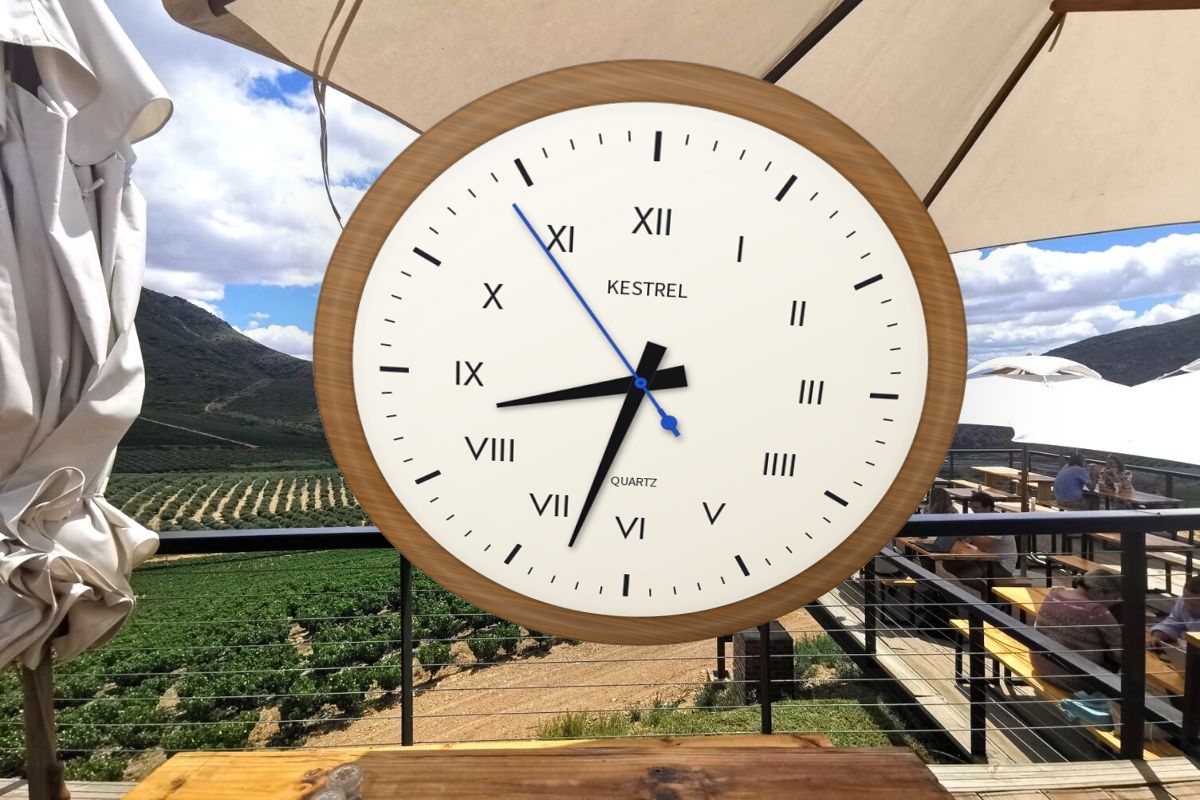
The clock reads {"hour": 8, "minute": 32, "second": 54}
